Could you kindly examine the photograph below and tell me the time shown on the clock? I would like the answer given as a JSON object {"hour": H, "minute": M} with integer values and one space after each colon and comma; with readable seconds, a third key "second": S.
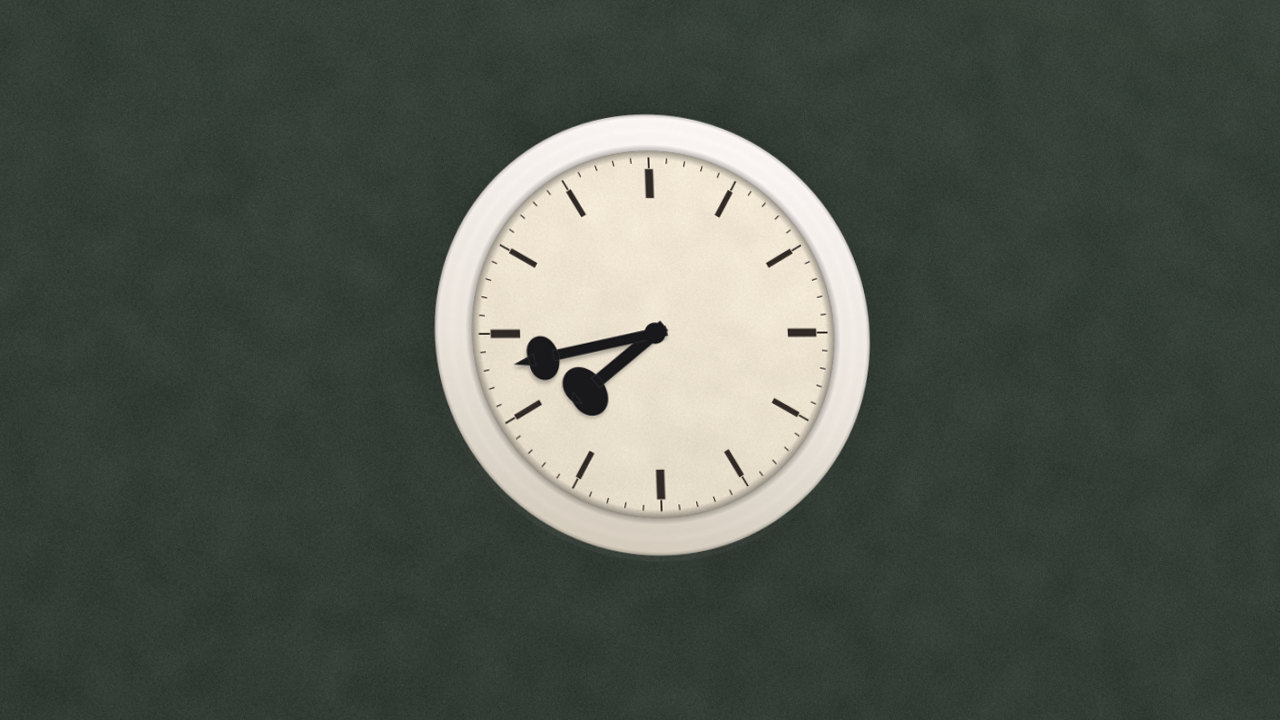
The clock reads {"hour": 7, "minute": 43}
